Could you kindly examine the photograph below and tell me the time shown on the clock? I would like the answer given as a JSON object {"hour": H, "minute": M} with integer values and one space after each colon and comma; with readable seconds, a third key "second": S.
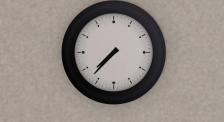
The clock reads {"hour": 7, "minute": 37}
